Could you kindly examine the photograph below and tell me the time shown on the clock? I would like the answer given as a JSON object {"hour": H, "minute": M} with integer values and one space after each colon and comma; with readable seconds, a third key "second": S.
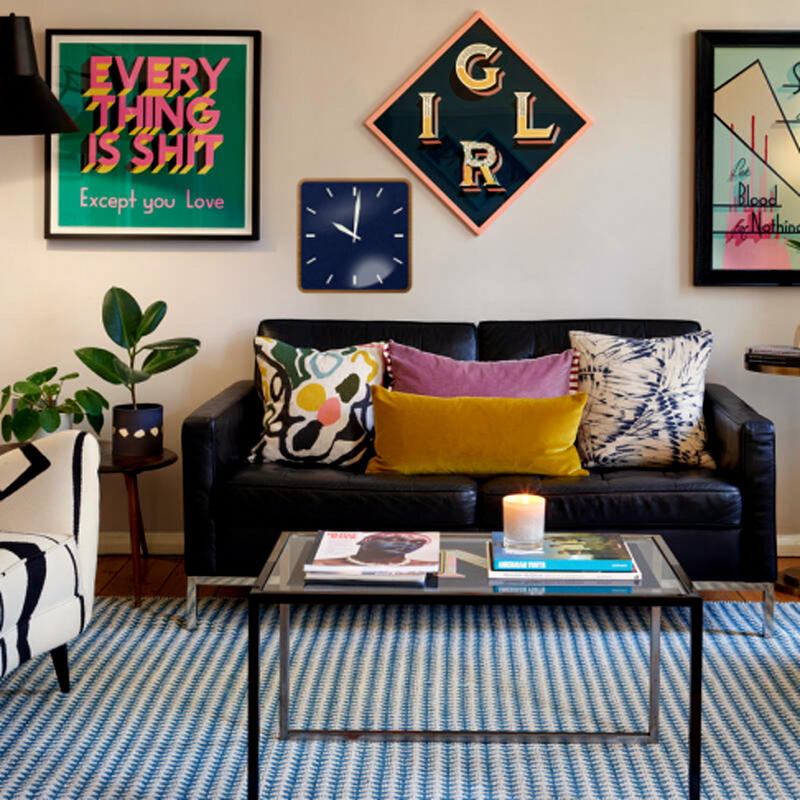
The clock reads {"hour": 10, "minute": 1}
